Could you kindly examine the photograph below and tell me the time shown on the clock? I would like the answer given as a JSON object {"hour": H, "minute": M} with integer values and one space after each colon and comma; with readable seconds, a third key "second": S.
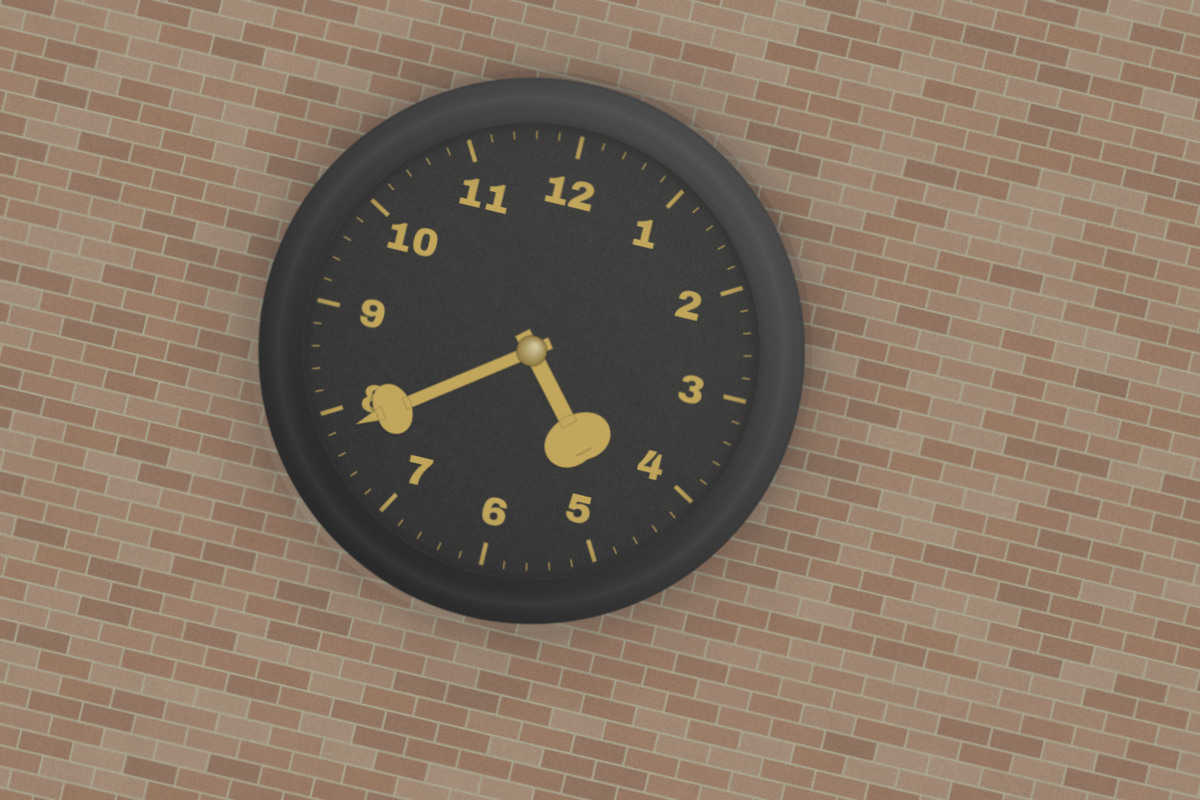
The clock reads {"hour": 4, "minute": 39}
